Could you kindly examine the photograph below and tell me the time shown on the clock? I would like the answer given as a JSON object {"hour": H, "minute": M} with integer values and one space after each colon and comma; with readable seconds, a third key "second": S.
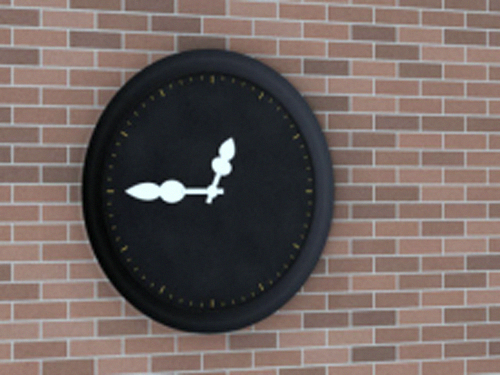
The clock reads {"hour": 12, "minute": 45}
